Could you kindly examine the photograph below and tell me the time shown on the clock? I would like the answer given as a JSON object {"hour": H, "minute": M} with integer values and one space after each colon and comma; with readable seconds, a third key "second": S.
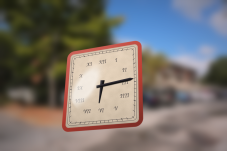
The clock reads {"hour": 6, "minute": 14}
